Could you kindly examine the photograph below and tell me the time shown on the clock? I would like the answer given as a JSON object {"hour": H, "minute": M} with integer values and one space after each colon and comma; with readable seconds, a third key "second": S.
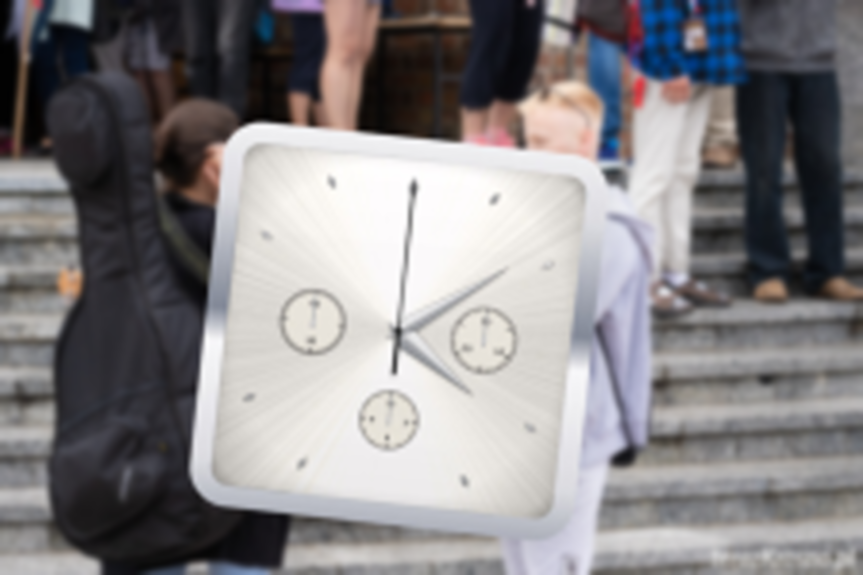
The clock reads {"hour": 4, "minute": 9}
